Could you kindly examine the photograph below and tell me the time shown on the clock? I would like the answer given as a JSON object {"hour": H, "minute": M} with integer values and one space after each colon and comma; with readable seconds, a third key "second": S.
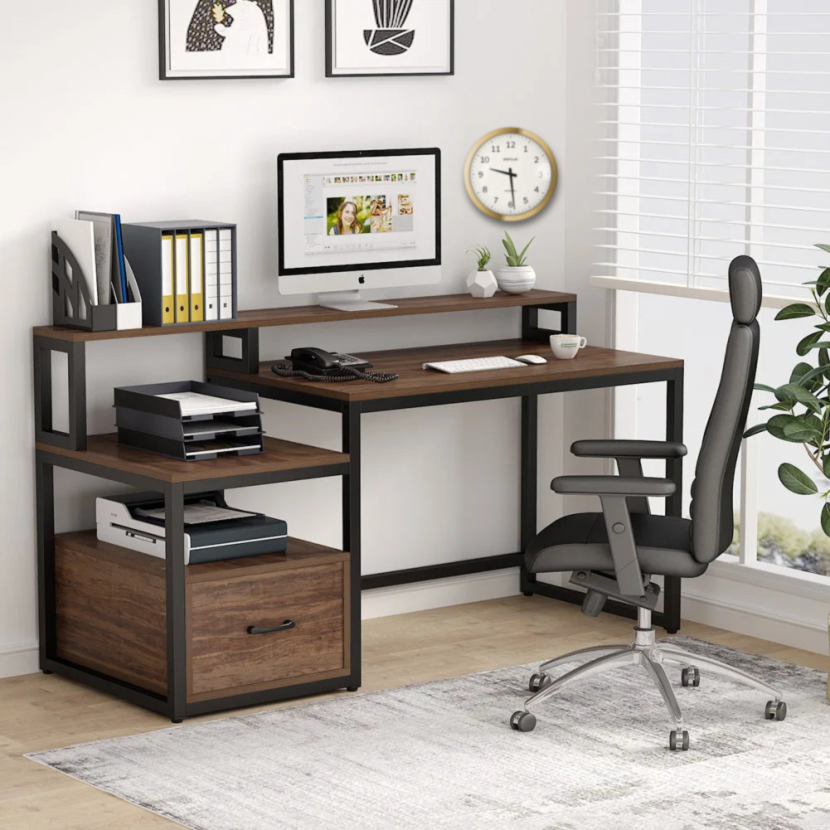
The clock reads {"hour": 9, "minute": 29}
